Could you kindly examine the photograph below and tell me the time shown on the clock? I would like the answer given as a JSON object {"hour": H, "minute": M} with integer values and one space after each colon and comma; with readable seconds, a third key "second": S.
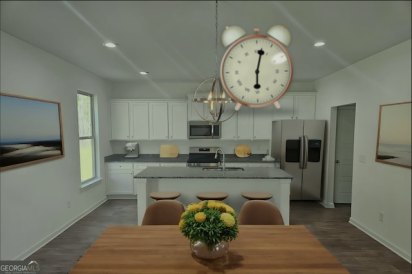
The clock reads {"hour": 6, "minute": 2}
